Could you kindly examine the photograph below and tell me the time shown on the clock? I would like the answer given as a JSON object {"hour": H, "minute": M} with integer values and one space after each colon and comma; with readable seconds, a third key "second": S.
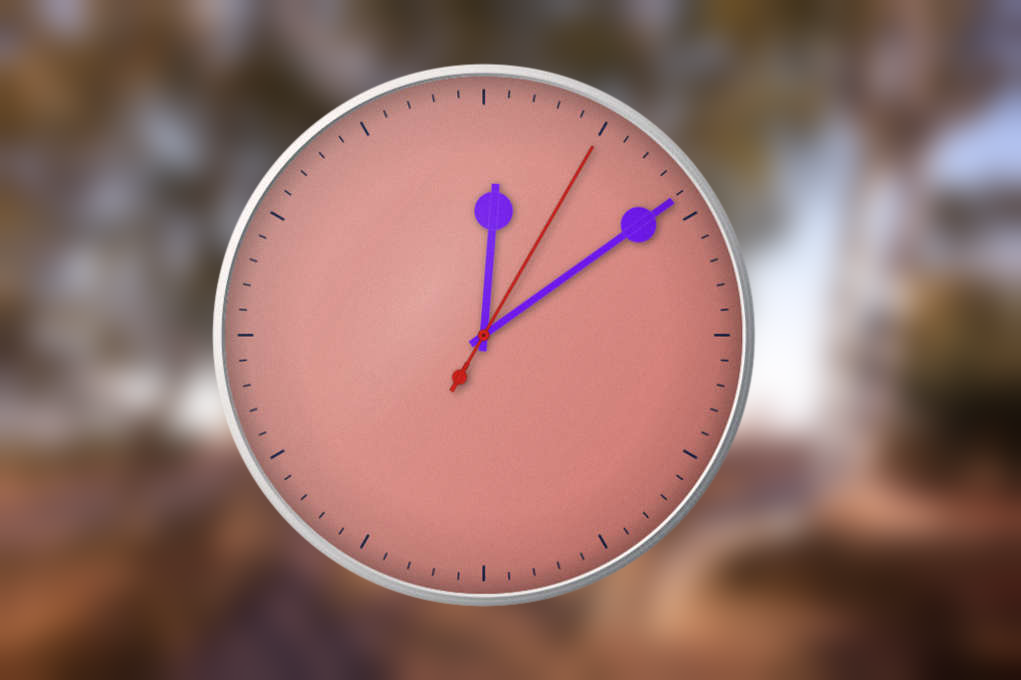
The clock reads {"hour": 12, "minute": 9, "second": 5}
